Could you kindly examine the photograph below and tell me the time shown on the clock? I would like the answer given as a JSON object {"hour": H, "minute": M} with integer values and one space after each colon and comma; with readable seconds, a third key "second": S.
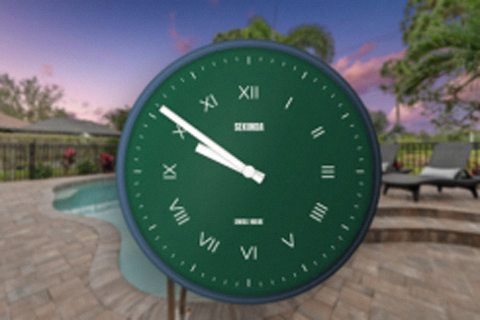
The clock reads {"hour": 9, "minute": 51}
